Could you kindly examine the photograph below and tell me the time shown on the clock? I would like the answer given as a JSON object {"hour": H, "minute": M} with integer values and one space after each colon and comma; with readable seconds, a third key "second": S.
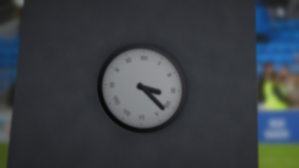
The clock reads {"hour": 3, "minute": 22}
